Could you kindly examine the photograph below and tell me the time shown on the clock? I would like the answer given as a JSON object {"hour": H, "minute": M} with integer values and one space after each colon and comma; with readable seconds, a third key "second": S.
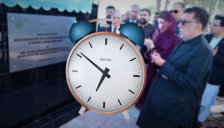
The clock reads {"hour": 6, "minute": 51}
